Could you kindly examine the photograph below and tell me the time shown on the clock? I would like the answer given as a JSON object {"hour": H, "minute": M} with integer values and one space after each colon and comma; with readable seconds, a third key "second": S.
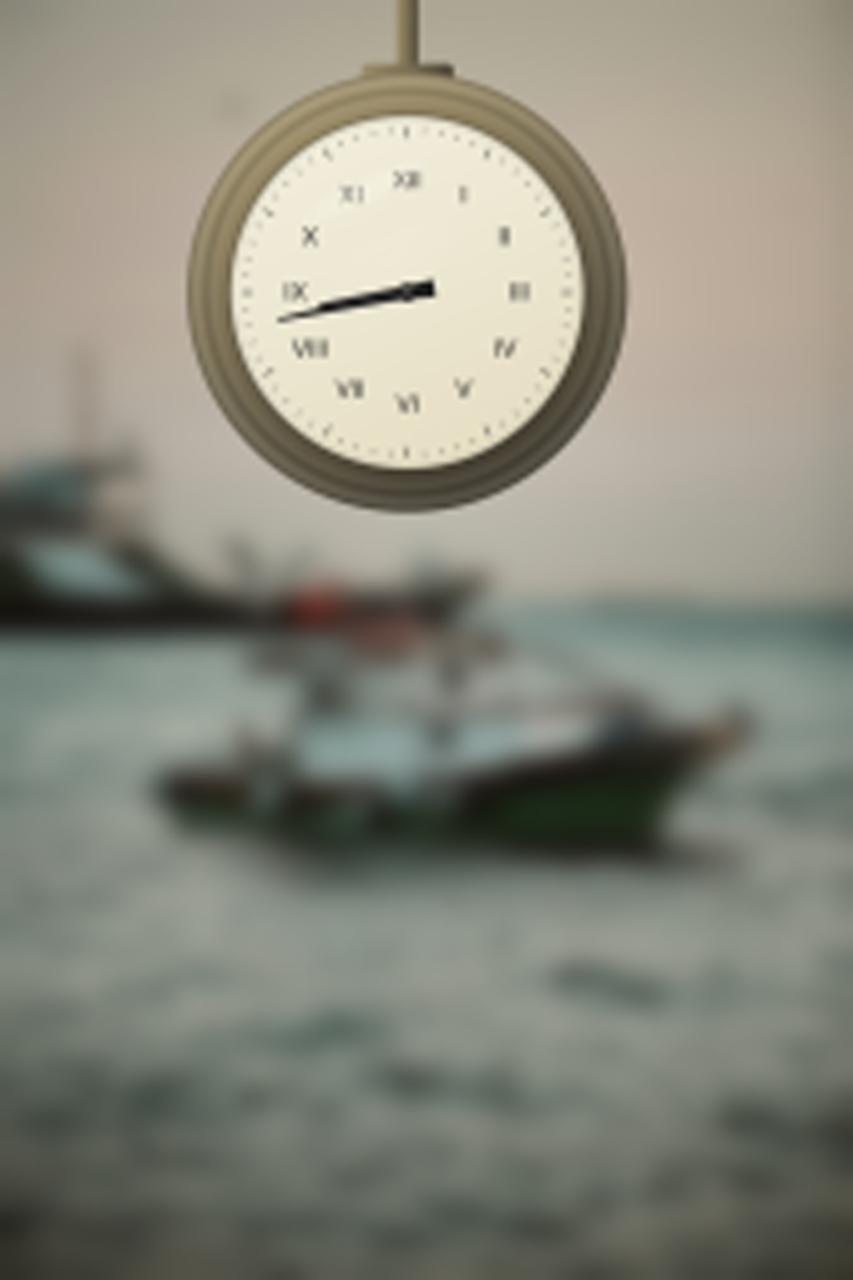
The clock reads {"hour": 8, "minute": 43}
